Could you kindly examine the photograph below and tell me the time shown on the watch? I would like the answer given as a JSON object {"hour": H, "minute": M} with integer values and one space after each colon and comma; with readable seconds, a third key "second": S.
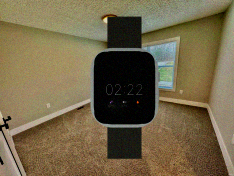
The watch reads {"hour": 2, "minute": 22}
